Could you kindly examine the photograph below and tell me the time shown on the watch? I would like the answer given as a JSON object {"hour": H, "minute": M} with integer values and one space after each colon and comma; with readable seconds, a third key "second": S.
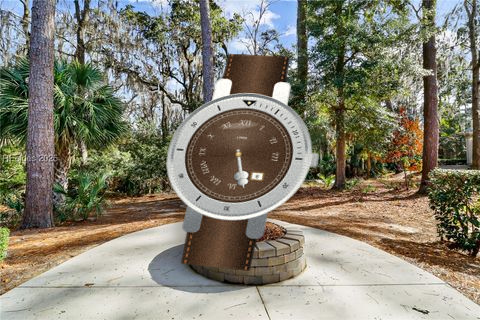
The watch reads {"hour": 5, "minute": 27}
